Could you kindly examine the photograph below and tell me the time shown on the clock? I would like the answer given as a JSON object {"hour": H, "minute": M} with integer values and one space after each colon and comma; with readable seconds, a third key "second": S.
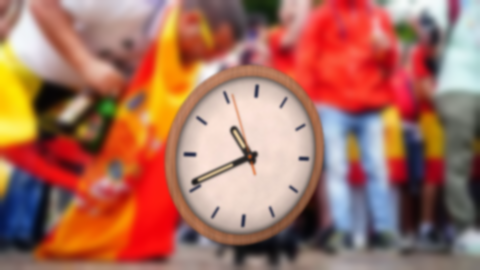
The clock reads {"hour": 10, "minute": 40, "second": 56}
